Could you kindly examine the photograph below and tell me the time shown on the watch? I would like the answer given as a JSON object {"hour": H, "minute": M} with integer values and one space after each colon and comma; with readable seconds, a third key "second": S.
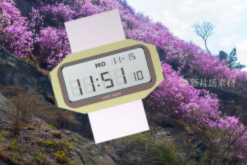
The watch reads {"hour": 11, "minute": 51}
